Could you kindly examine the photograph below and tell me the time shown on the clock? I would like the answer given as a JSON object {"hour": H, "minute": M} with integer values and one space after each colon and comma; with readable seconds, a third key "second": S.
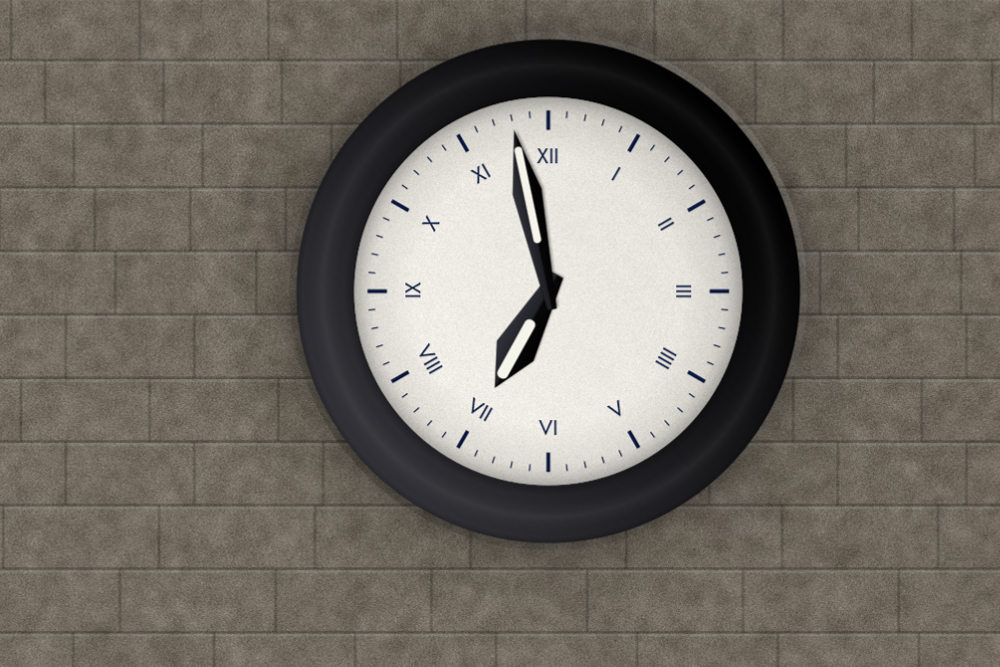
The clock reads {"hour": 6, "minute": 58}
